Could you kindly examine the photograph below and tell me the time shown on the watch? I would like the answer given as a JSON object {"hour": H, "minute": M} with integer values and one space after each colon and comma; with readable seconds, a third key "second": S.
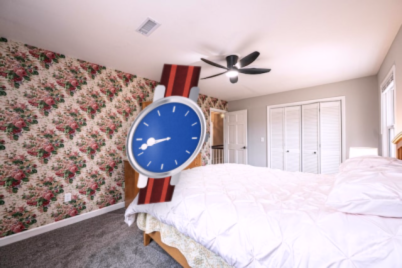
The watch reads {"hour": 8, "minute": 42}
